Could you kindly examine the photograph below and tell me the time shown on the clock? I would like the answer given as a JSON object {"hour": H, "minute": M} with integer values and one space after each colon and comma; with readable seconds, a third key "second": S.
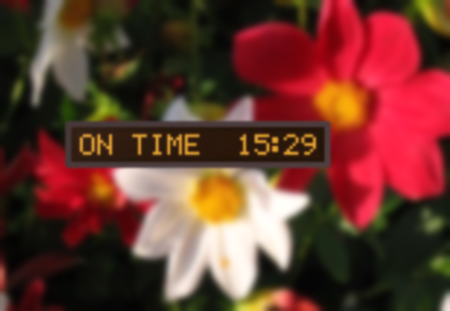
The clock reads {"hour": 15, "minute": 29}
